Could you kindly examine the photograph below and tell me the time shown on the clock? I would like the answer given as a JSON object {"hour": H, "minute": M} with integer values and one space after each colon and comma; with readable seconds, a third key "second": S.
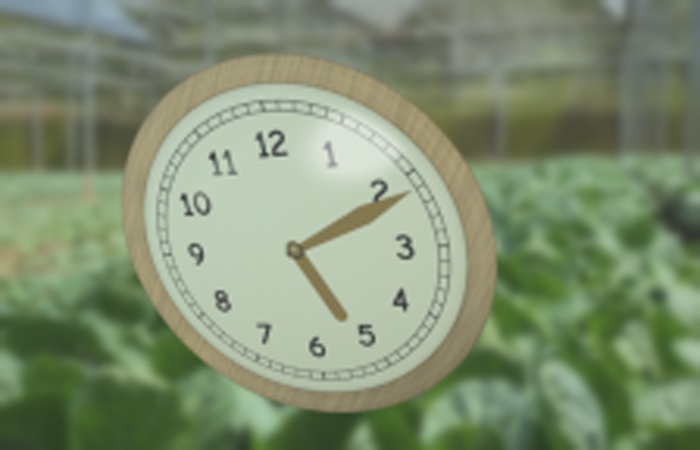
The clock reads {"hour": 5, "minute": 11}
